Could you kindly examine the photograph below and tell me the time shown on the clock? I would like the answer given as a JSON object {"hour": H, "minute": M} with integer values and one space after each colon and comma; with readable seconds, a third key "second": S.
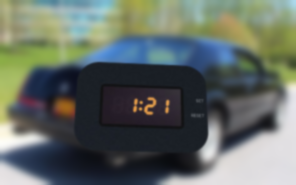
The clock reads {"hour": 1, "minute": 21}
